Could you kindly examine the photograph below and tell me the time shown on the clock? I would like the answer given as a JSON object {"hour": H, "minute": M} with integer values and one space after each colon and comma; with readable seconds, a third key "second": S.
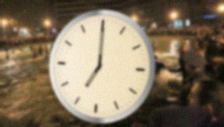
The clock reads {"hour": 7, "minute": 0}
